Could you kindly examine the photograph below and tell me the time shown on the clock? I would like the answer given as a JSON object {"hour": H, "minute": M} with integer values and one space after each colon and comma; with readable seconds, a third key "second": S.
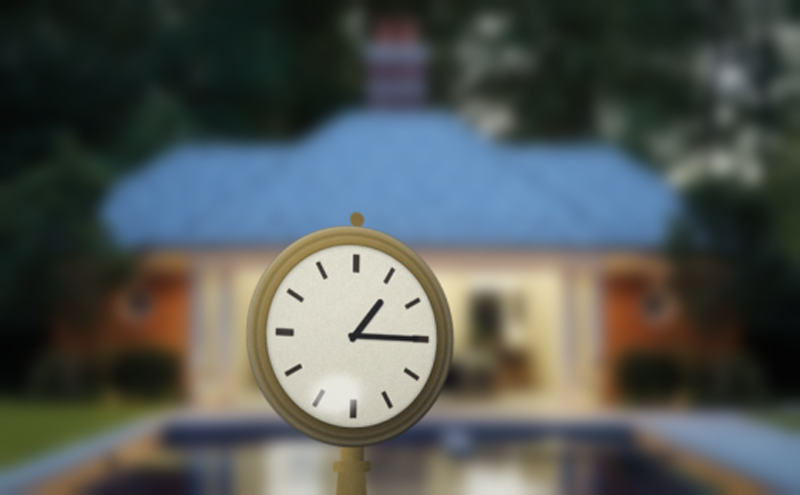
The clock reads {"hour": 1, "minute": 15}
